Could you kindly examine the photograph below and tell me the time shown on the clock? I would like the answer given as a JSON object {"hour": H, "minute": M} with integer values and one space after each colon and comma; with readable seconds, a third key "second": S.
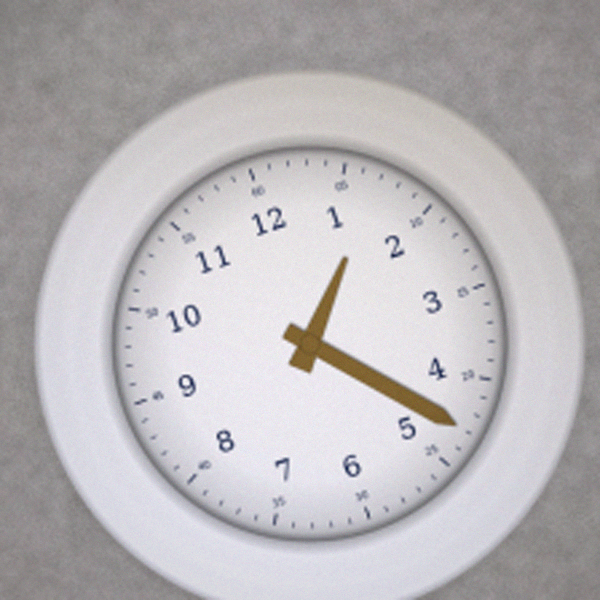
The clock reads {"hour": 1, "minute": 23}
